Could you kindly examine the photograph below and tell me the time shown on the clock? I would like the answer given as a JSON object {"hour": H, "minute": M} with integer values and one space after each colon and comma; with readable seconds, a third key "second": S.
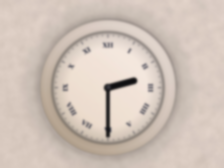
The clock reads {"hour": 2, "minute": 30}
